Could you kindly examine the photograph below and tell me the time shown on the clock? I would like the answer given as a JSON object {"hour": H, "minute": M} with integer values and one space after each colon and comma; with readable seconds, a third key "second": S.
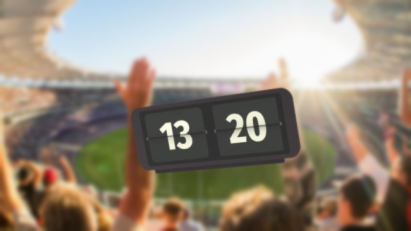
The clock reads {"hour": 13, "minute": 20}
